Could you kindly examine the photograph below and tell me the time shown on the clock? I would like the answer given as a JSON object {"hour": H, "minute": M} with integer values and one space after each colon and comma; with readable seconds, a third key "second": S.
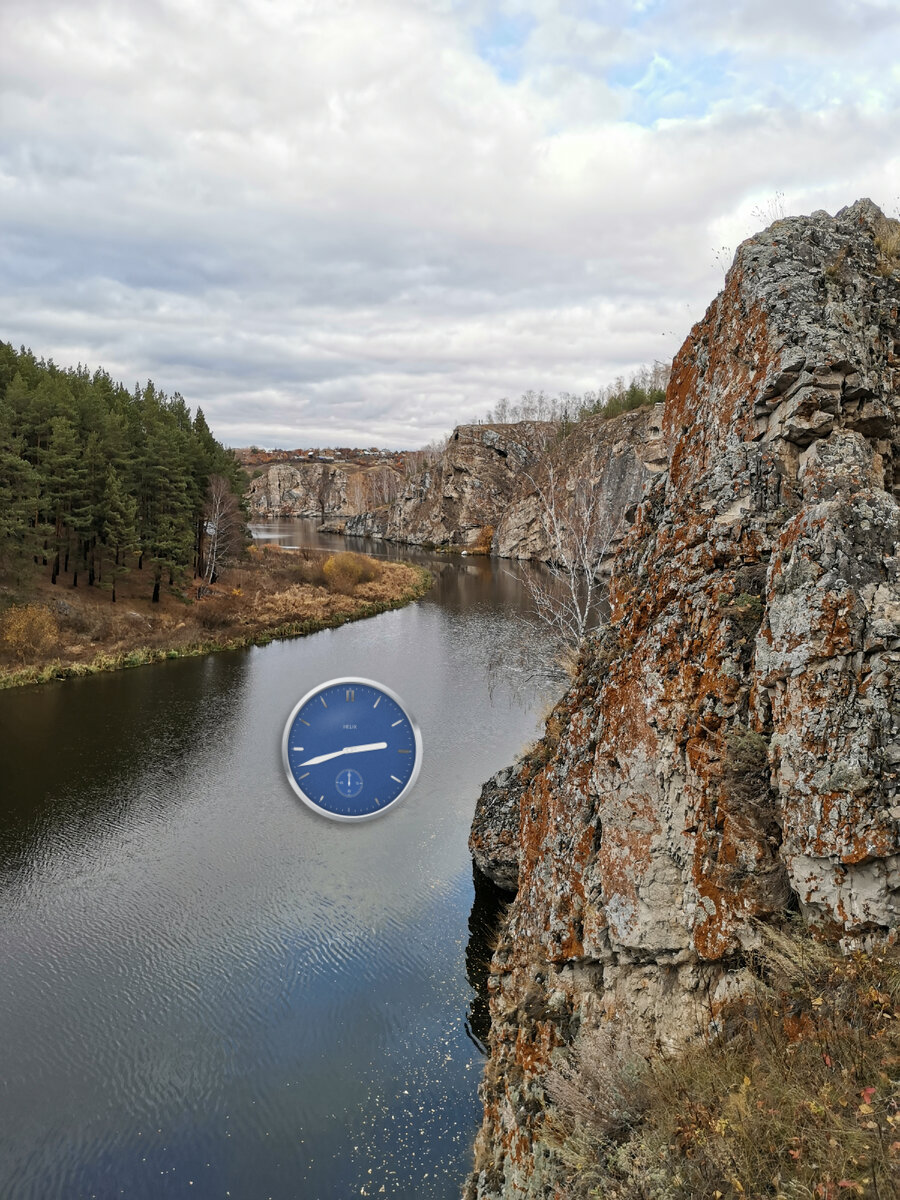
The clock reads {"hour": 2, "minute": 42}
